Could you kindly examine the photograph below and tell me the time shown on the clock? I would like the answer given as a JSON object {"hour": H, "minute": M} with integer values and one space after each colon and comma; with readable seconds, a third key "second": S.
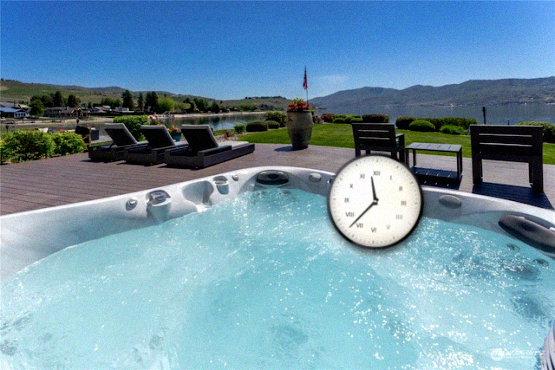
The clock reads {"hour": 11, "minute": 37}
